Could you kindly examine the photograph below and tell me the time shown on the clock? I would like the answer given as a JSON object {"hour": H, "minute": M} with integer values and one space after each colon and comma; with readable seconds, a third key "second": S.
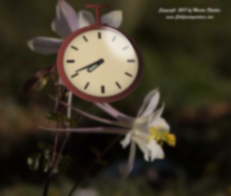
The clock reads {"hour": 7, "minute": 41}
